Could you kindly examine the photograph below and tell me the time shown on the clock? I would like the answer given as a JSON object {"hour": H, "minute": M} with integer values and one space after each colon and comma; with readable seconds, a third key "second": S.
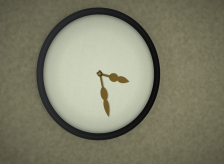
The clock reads {"hour": 3, "minute": 28}
